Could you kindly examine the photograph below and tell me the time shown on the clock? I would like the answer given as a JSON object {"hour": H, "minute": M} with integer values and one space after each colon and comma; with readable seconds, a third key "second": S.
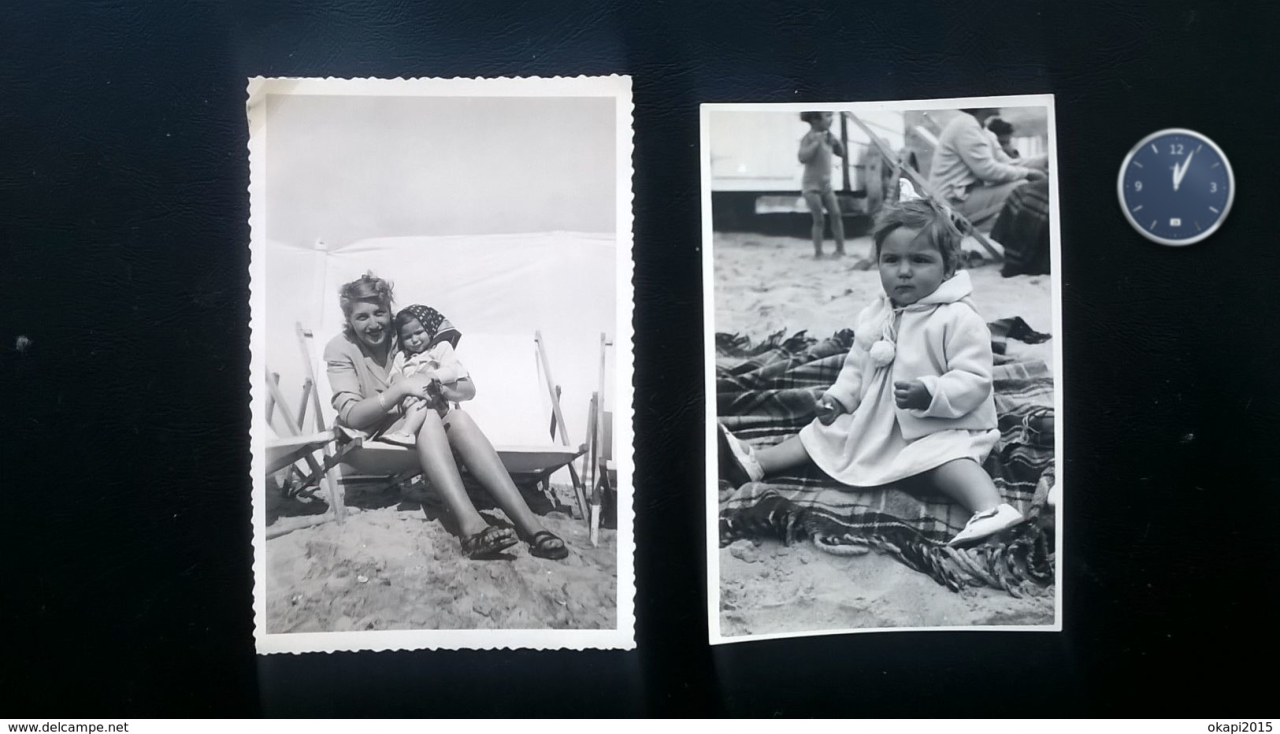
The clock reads {"hour": 12, "minute": 4}
